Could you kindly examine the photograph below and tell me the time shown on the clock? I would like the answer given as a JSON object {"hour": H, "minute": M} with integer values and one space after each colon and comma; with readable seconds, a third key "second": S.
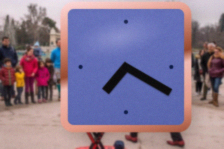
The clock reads {"hour": 7, "minute": 20}
